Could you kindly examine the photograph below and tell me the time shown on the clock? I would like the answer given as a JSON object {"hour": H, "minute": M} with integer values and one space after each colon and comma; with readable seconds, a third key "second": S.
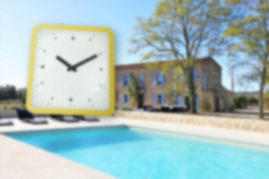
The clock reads {"hour": 10, "minute": 10}
